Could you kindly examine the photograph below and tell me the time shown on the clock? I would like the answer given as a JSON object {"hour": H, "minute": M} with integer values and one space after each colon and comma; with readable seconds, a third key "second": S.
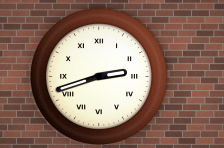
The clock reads {"hour": 2, "minute": 42}
